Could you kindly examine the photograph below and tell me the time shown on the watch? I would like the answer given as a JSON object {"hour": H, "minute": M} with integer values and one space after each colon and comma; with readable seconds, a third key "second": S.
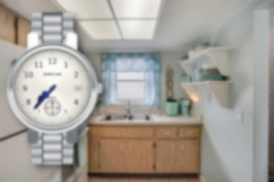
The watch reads {"hour": 7, "minute": 37}
